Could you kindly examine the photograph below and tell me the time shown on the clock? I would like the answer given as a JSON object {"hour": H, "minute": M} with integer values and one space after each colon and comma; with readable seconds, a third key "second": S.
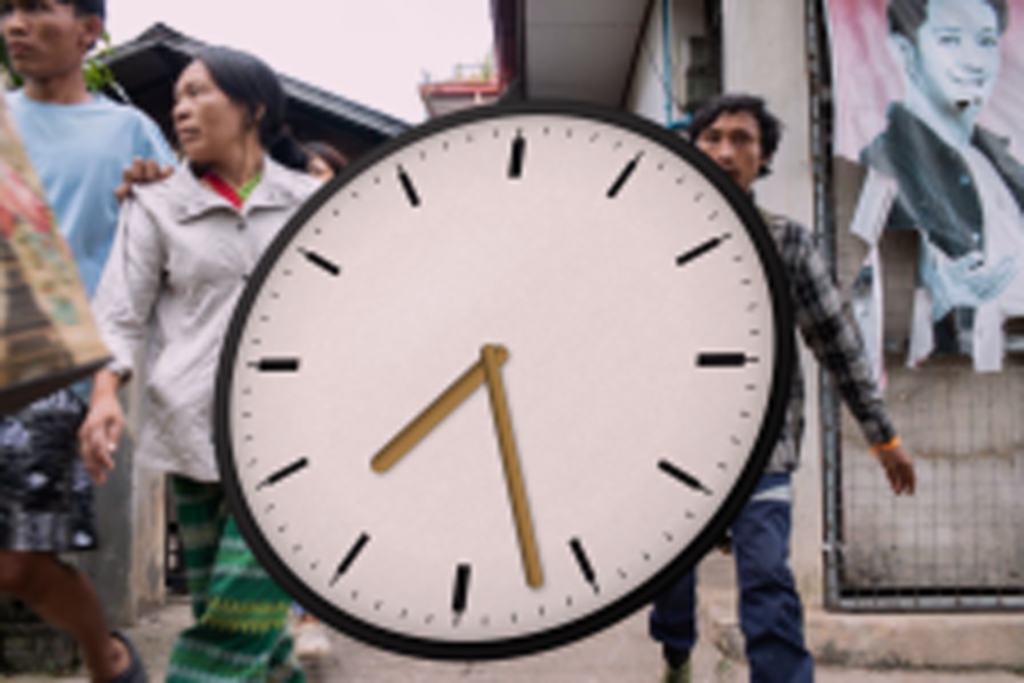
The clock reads {"hour": 7, "minute": 27}
